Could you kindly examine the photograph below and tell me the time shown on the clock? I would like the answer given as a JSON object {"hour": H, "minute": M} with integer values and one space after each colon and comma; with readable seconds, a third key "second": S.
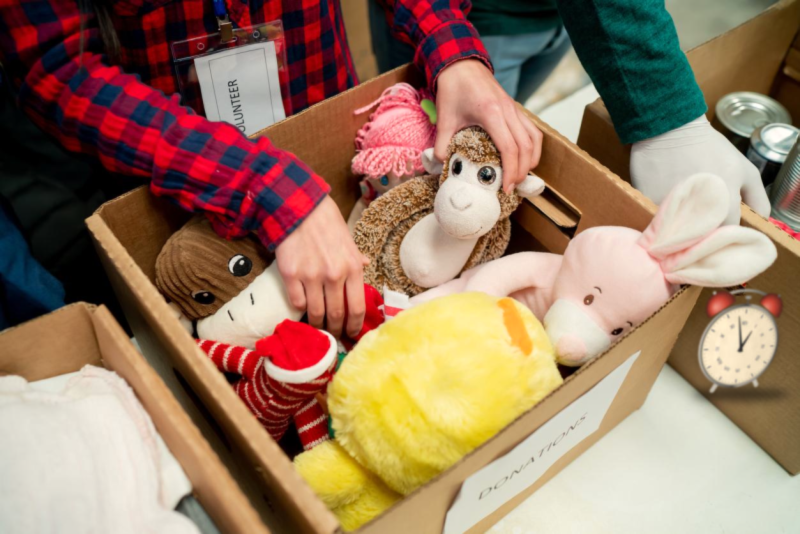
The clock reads {"hour": 12, "minute": 58}
